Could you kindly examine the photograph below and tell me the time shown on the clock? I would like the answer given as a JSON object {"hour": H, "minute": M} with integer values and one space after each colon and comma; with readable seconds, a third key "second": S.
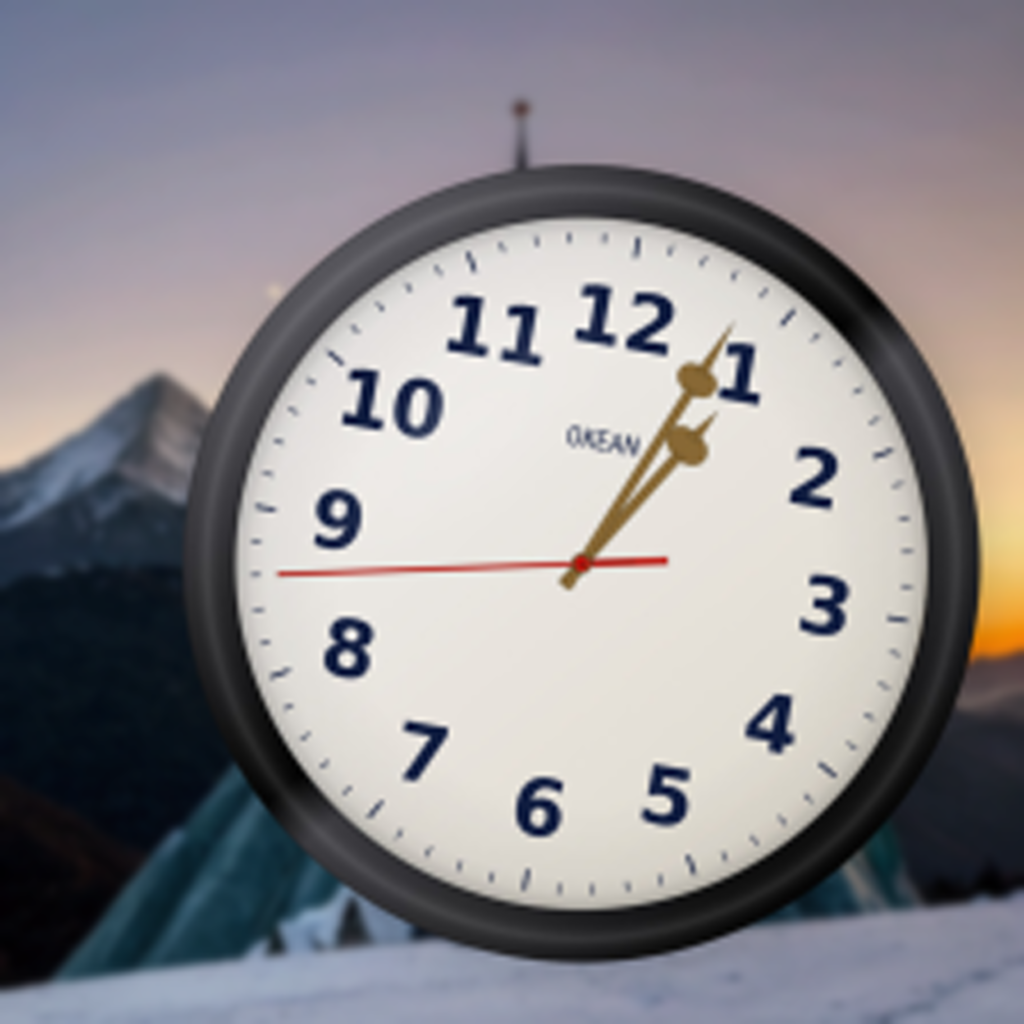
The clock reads {"hour": 1, "minute": 3, "second": 43}
